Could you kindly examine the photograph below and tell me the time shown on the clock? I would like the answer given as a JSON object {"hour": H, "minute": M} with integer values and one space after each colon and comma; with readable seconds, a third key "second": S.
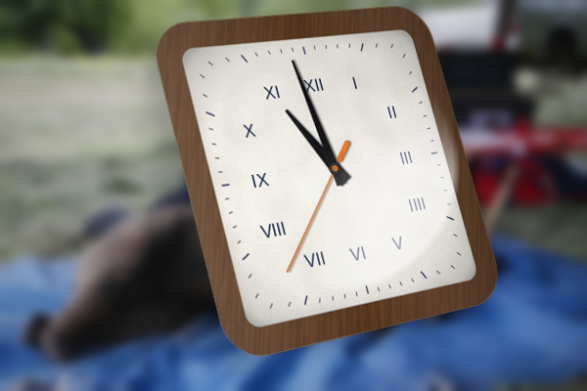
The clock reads {"hour": 10, "minute": 58, "second": 37}
